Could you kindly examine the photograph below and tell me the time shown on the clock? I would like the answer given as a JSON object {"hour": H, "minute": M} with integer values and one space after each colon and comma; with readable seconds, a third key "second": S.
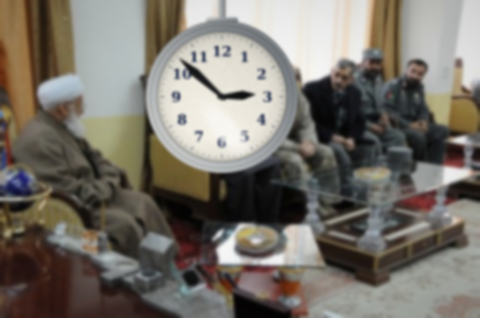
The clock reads {"hour": 2, "minute": 52}
